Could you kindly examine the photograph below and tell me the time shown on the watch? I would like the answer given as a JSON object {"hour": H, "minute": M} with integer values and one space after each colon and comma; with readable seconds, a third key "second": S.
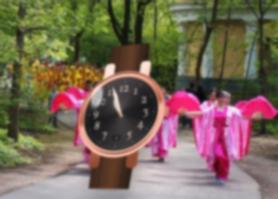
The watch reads {"hour": 10, "minute": 56}
